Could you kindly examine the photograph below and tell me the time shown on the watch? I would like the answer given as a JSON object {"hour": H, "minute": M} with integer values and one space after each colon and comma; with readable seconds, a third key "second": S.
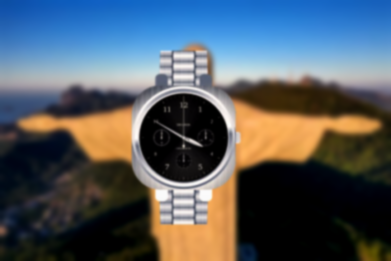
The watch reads {"hour": 3, "minute": 50}
